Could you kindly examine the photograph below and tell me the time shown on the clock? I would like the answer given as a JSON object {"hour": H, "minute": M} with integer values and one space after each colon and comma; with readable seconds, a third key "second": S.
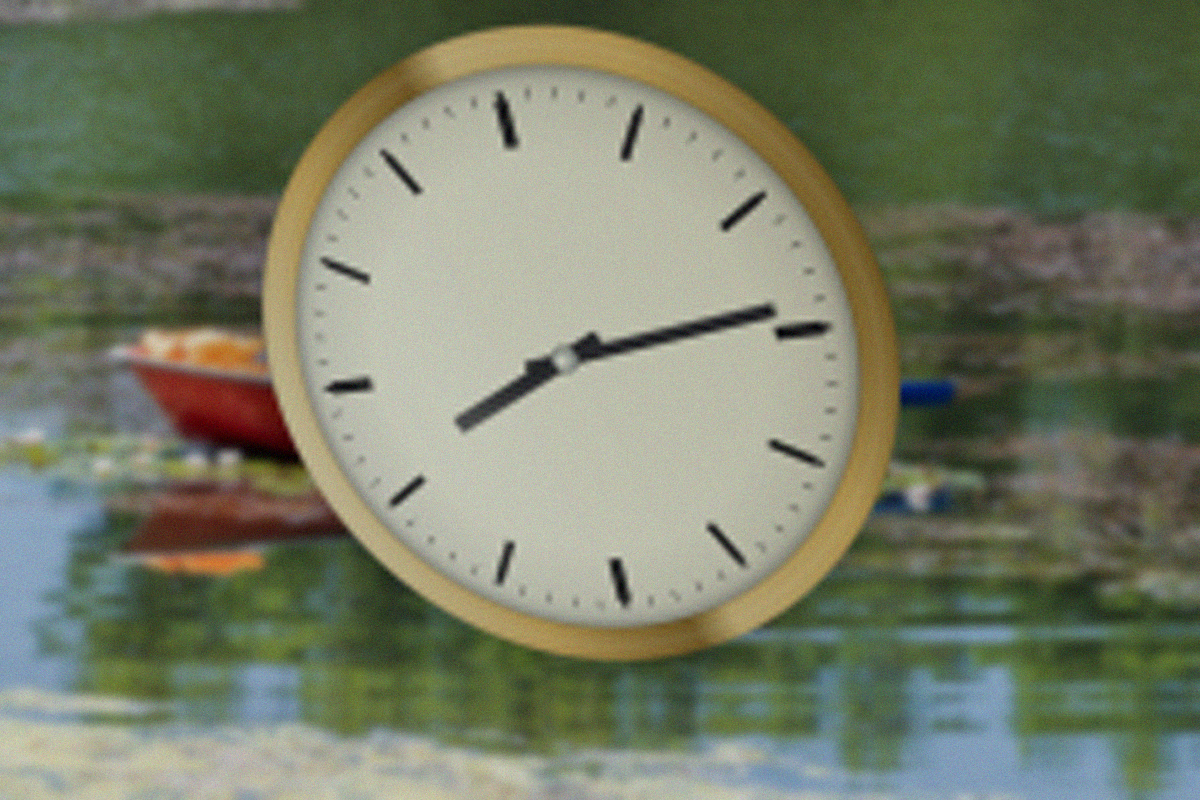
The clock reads {"hour": 8, "minute": 14}
